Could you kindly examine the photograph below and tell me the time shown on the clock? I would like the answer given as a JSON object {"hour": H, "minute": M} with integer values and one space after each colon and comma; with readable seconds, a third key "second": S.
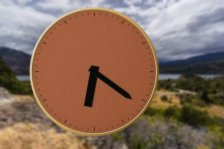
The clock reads {"hour": 6, "minute": 21}
